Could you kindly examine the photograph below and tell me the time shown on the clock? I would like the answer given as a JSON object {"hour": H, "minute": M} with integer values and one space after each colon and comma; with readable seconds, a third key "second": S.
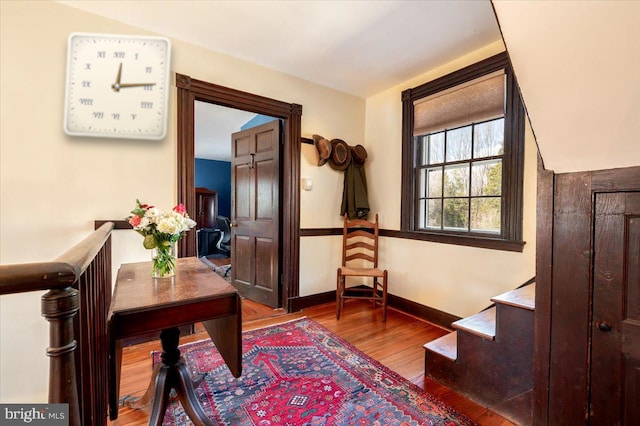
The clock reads {"hour": 12, "minute": 14}
